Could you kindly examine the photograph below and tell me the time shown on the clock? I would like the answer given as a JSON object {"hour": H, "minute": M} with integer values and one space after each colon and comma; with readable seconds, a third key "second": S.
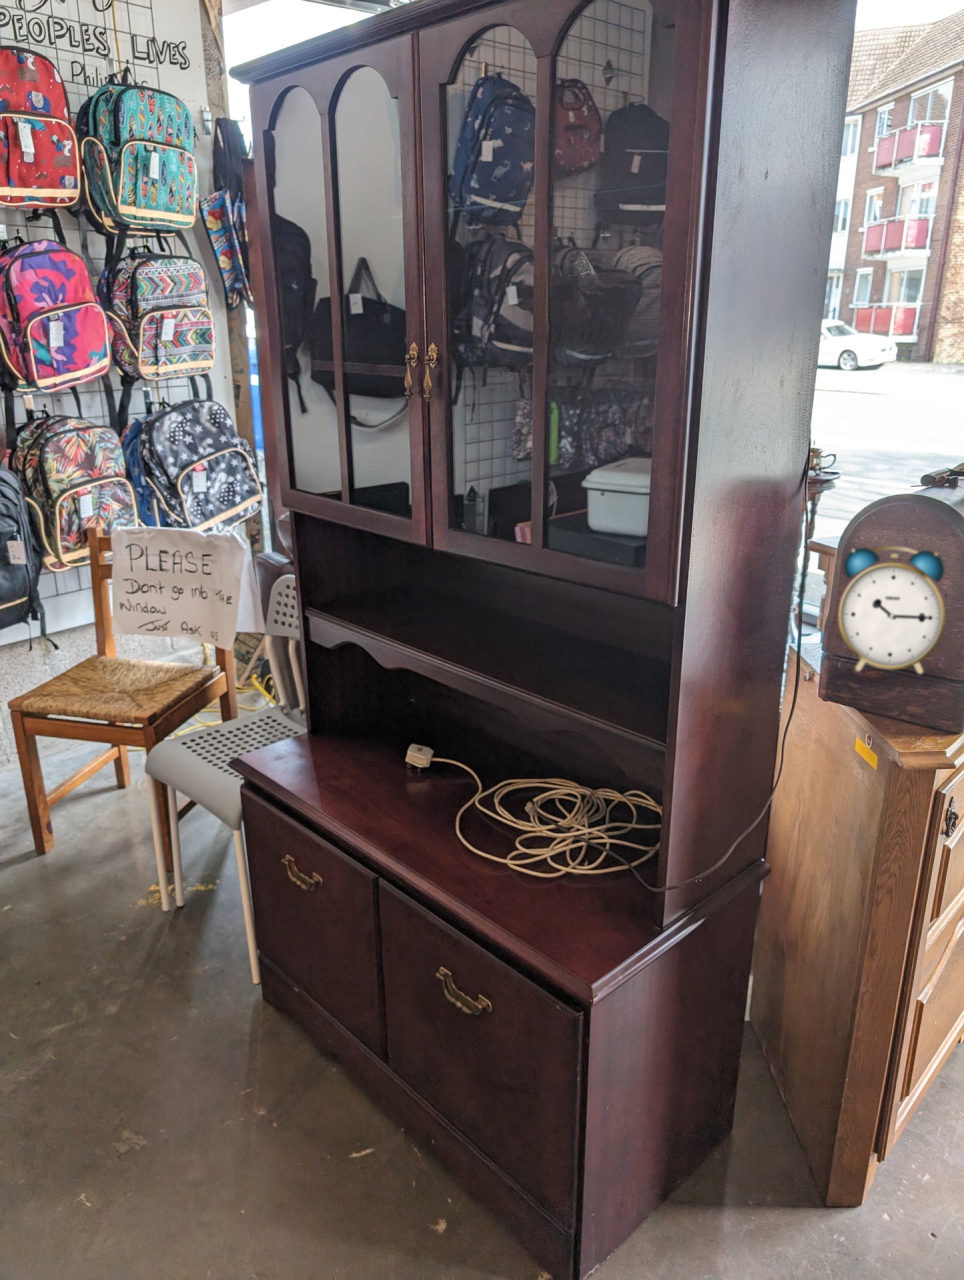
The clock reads {"hour": 10, "minute": 15}
